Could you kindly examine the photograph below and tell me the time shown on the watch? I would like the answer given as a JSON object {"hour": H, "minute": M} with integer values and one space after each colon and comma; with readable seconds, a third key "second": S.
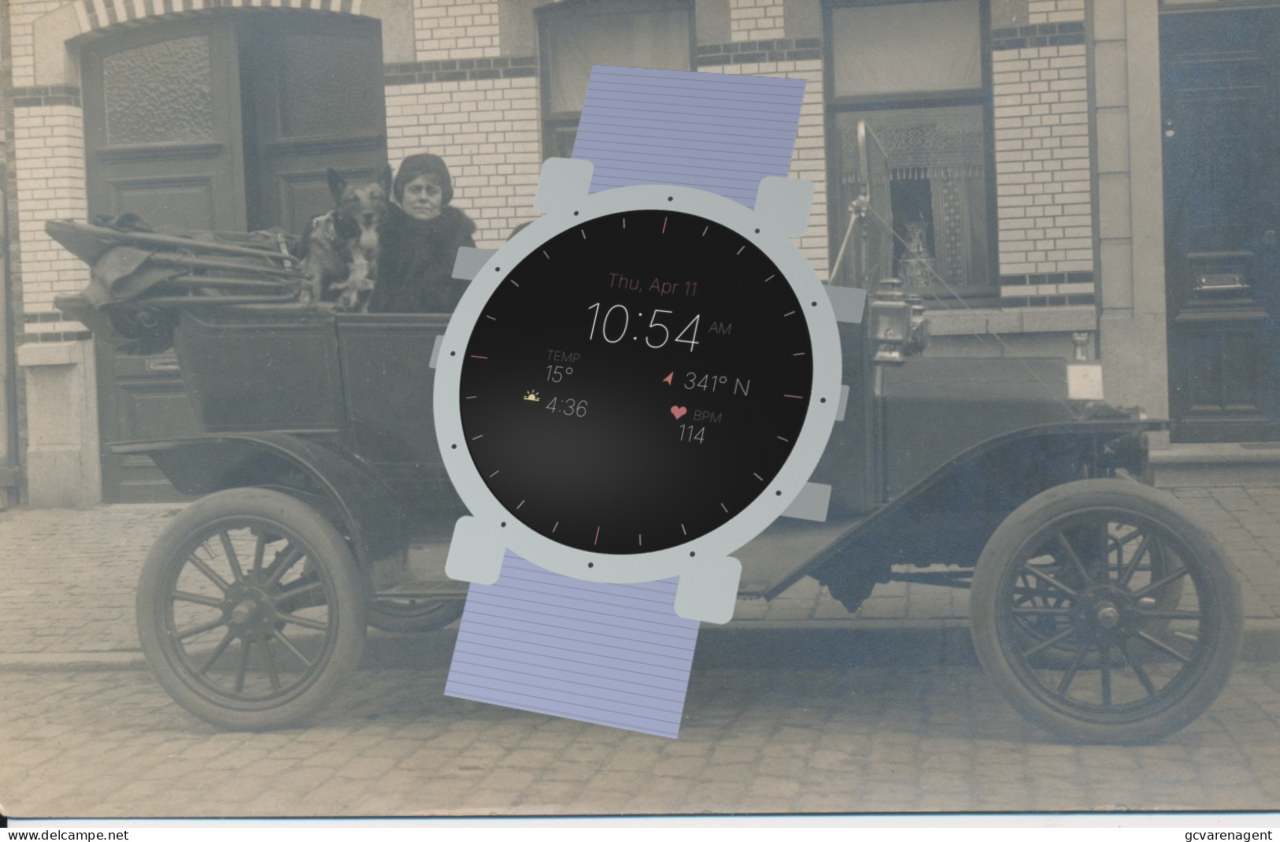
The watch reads {"hour": 10, "minute": 54}
